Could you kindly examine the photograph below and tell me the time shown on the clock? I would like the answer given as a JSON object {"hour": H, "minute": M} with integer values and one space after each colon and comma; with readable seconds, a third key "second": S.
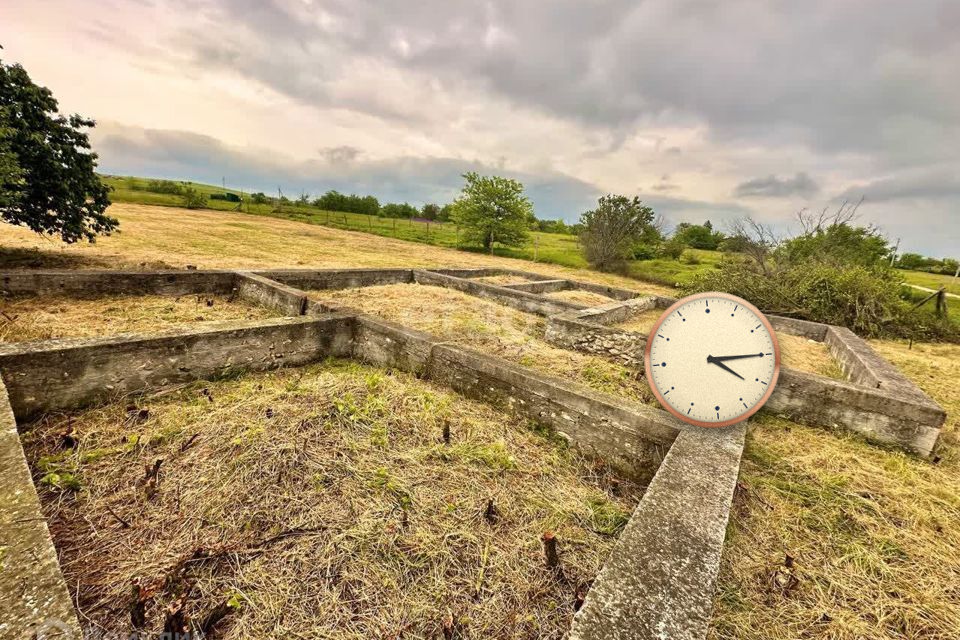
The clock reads {"hour": 4, "minute": 15}
